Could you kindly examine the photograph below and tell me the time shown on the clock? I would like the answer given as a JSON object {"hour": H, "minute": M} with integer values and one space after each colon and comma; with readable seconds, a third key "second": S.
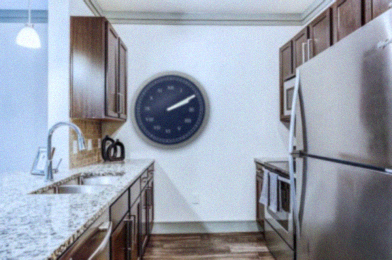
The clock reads {"hour": 2, "minute": 10}
